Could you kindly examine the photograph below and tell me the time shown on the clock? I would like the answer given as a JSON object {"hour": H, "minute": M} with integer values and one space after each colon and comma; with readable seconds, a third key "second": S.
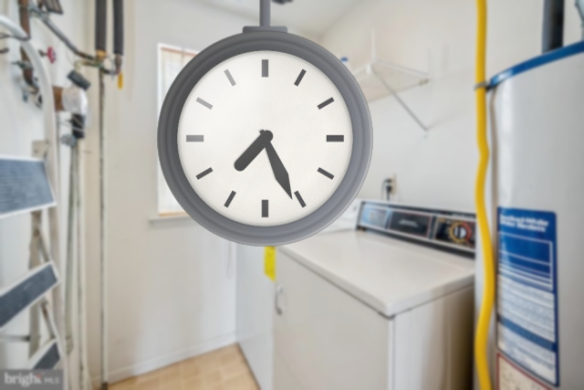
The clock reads {"hour": 7, "minute": 26}
